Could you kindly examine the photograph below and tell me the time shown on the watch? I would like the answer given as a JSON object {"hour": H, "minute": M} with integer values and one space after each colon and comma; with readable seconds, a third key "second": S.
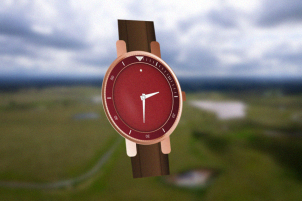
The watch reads {"hour": 2, "minute": 31}
